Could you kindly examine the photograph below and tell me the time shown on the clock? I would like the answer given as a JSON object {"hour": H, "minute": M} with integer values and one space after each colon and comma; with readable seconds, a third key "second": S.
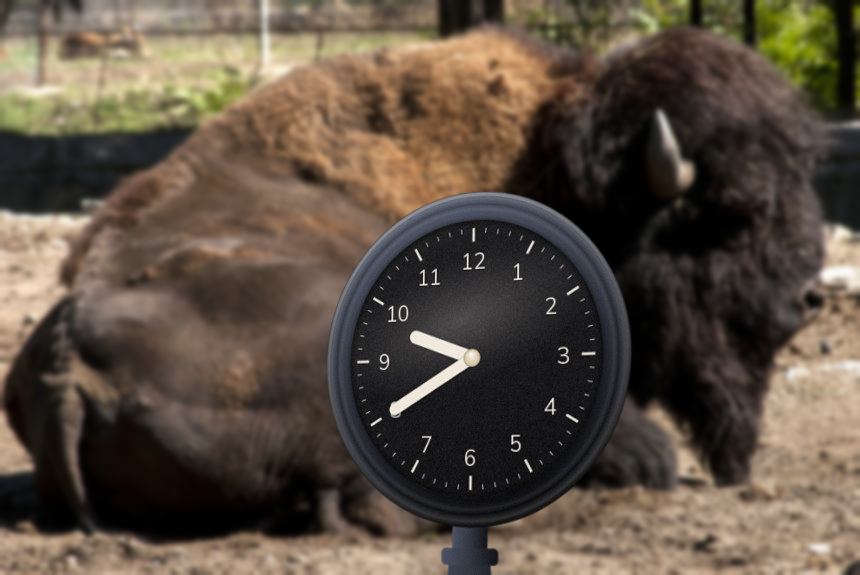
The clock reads {"hour": 9, "minute": 40}
